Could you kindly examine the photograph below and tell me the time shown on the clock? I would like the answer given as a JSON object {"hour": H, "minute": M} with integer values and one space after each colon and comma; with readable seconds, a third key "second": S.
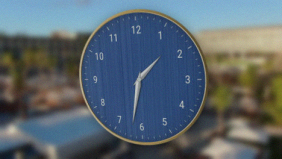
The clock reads {"hour": 1, "minute": 32}
